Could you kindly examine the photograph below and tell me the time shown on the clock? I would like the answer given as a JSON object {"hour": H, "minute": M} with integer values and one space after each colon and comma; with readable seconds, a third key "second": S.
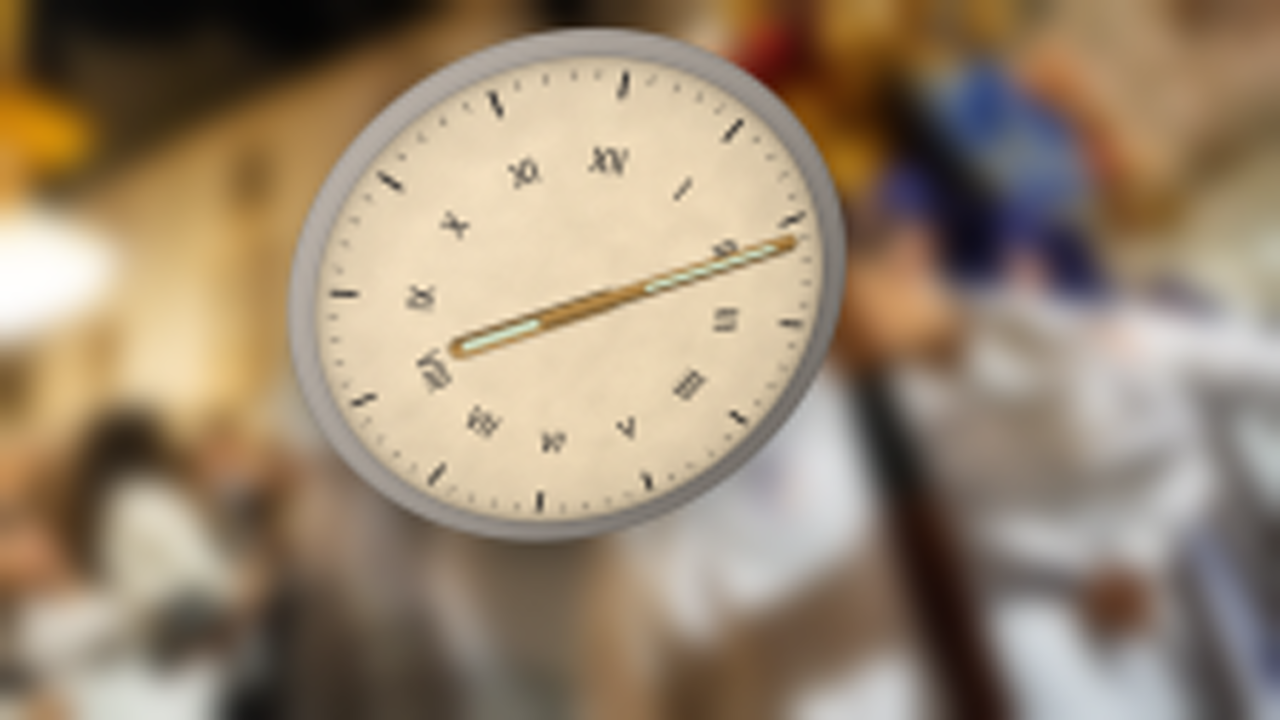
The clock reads {"hour": 8, "minute": 11}
